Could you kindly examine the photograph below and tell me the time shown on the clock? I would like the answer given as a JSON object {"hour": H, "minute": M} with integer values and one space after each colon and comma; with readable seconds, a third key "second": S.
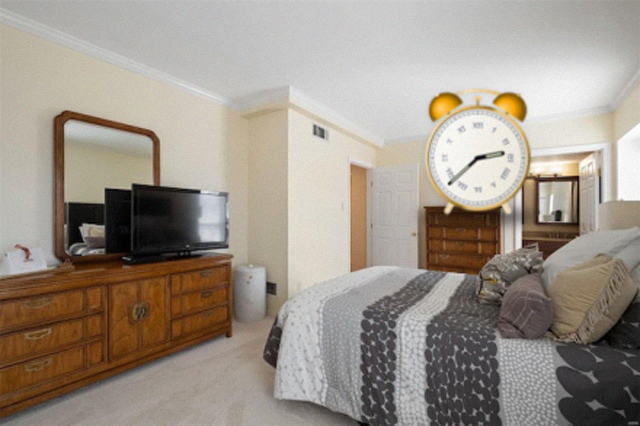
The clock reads {"hour": 2, "minute": 38}
